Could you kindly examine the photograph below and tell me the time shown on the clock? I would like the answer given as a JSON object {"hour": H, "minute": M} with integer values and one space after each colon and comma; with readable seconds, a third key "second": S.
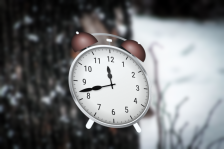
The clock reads {"hour": 11, "minute": 42}
